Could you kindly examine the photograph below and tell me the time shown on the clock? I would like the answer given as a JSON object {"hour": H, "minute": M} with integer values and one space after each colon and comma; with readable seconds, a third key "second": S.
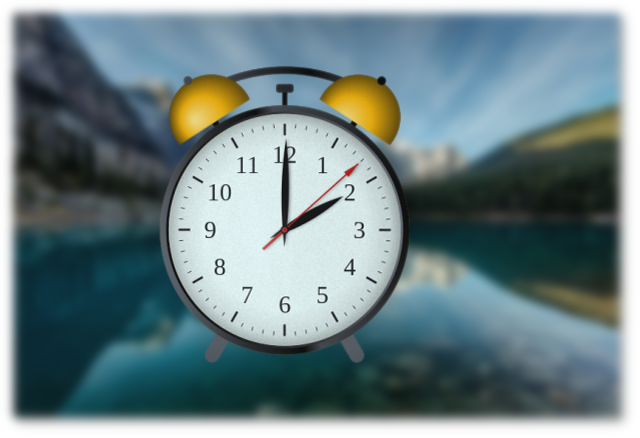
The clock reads {"hour": 2, "minute": 0, "second": 8}
